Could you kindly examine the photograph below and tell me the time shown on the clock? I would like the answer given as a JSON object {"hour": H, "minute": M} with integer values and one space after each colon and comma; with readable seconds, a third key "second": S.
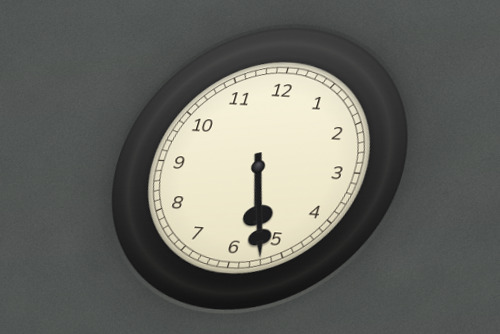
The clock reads {"hour": 5, "minute": 27}
